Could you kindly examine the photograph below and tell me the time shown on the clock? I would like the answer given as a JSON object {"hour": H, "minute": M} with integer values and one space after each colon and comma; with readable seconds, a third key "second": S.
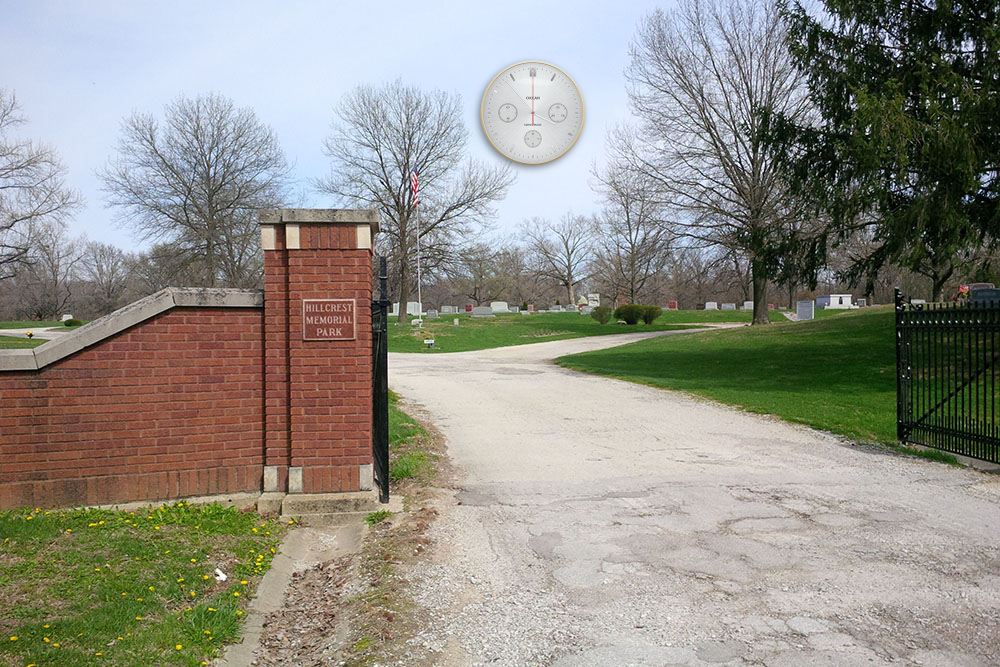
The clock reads {"hour": 3, "minute": 53}
